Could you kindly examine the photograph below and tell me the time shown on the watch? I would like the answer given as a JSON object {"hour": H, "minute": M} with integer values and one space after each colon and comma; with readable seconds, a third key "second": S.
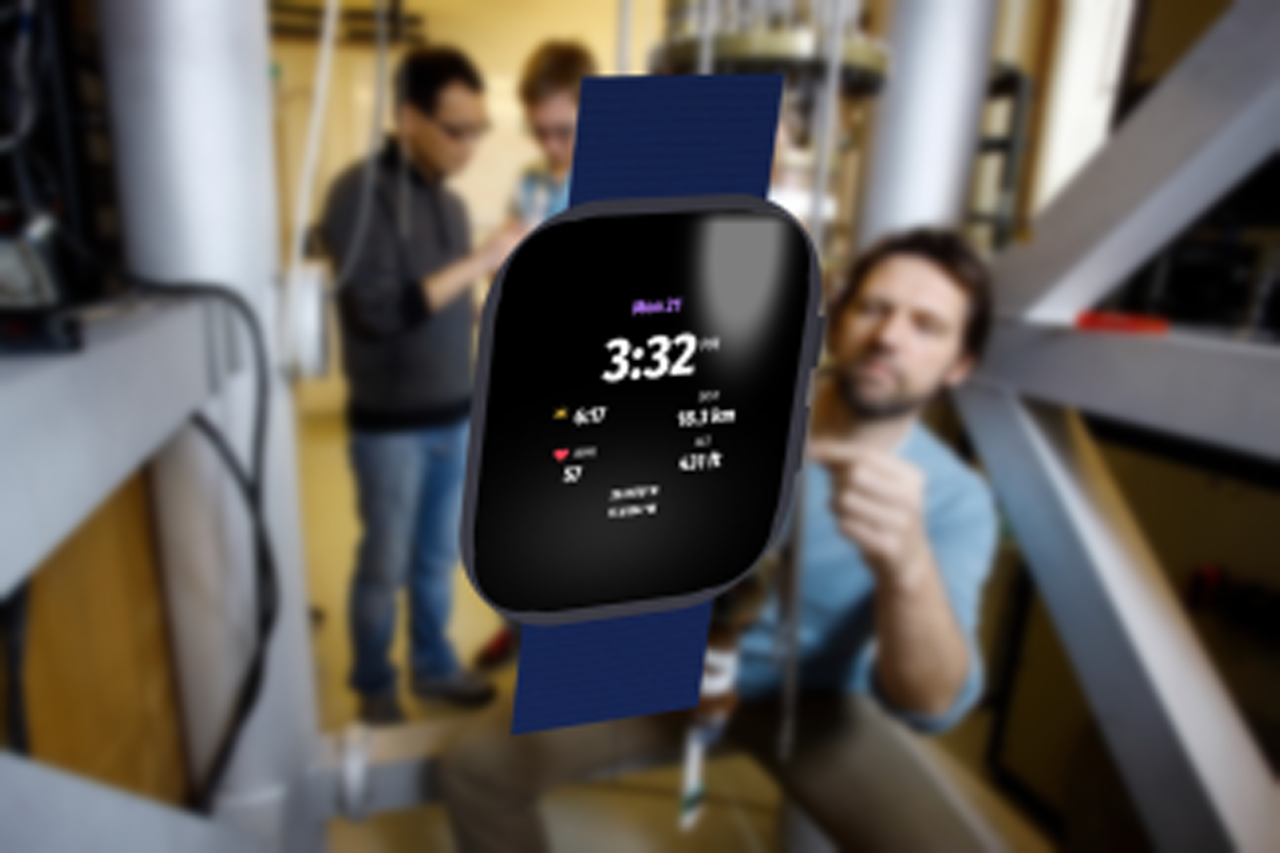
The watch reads {"hour": 3, "minute": 32}
